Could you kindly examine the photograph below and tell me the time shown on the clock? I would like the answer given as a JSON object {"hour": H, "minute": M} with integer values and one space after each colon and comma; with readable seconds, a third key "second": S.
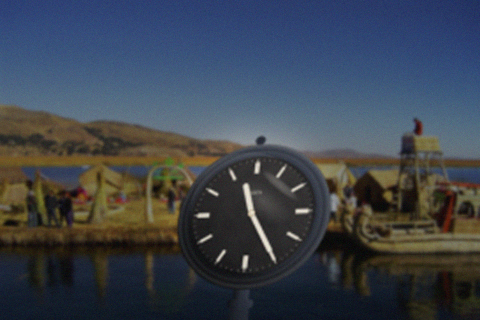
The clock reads {"hour": 11, "minute": 25}
